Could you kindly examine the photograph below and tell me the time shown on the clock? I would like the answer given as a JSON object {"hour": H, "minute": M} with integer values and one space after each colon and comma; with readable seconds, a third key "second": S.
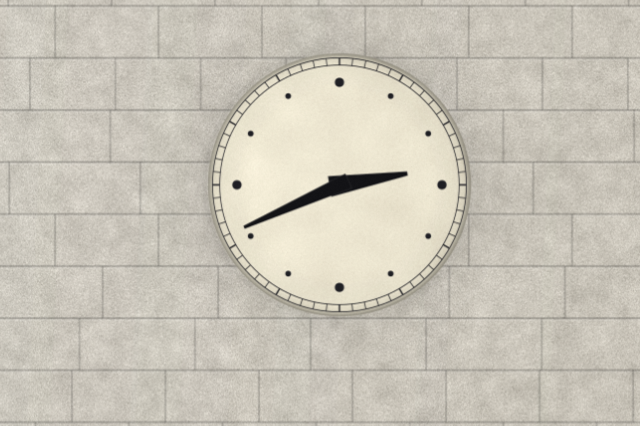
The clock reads {"hour": 2, "minute": 41}
